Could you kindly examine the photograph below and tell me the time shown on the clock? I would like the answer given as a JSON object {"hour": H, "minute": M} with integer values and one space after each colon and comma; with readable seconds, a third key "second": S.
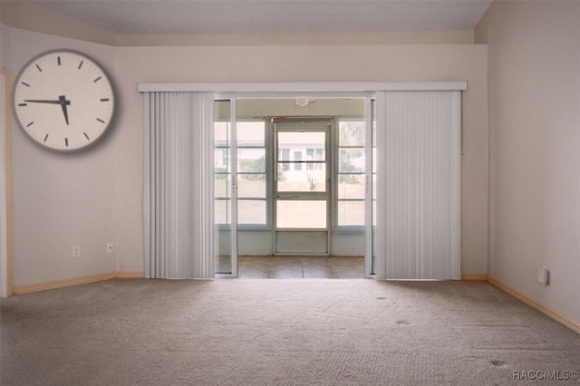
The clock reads {"hour": 5, "minute": 46}
